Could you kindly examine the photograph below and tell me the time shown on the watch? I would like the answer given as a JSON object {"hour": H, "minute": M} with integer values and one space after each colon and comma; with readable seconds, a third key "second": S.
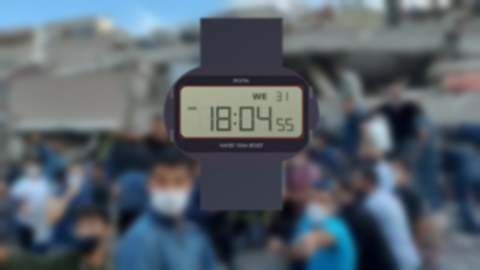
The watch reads {"hour": 18, "minute": 4}
